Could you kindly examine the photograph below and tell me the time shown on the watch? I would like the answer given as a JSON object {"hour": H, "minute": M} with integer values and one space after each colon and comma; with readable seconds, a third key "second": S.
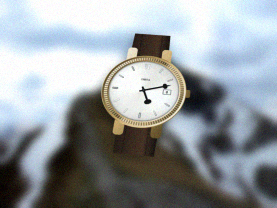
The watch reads {"hour": 5, "minute": 12}
